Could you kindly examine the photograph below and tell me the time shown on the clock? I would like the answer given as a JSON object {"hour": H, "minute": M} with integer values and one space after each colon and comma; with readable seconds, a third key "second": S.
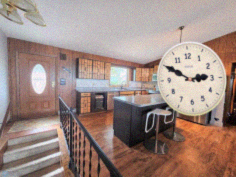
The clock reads {"hour": 2, "minute": 50}
